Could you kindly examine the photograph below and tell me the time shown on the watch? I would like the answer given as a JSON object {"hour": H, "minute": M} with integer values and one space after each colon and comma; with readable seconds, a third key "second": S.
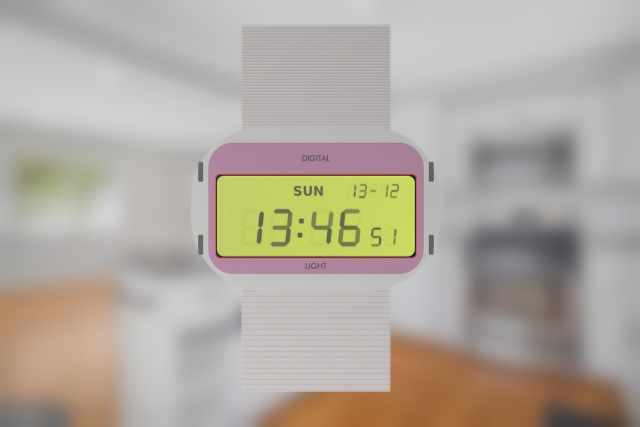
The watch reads {"hour": 13, "minute": 46, "second": 51}
